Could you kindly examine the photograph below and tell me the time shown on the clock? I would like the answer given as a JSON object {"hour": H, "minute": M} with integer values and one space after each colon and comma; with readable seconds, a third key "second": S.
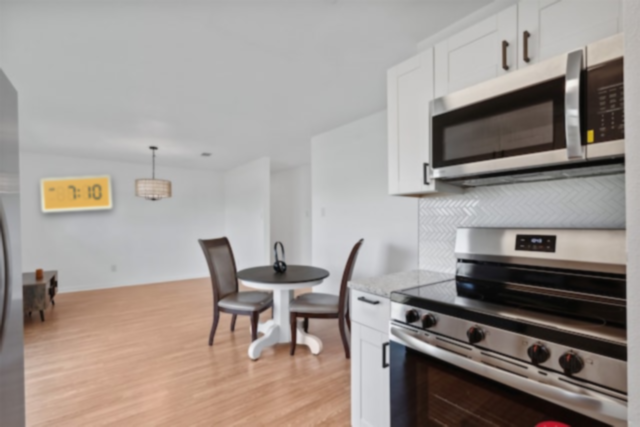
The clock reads {"hour": 7, "minute": 10}
